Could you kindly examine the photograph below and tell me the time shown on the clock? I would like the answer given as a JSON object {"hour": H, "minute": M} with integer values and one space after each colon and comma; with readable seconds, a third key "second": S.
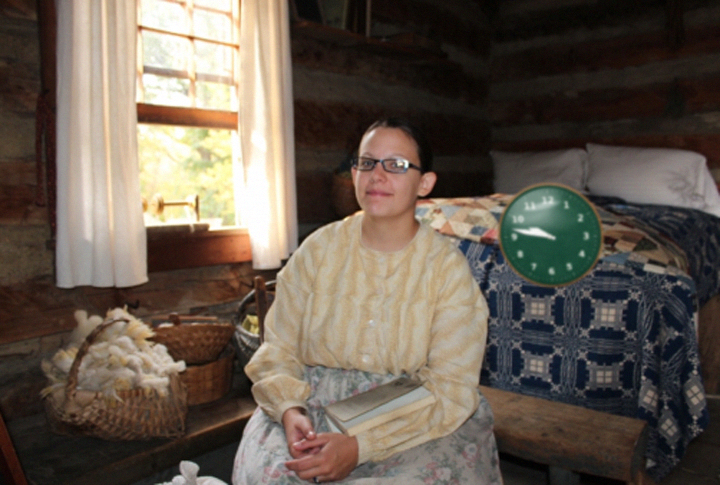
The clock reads {"hour": 9, "minute": 47}
